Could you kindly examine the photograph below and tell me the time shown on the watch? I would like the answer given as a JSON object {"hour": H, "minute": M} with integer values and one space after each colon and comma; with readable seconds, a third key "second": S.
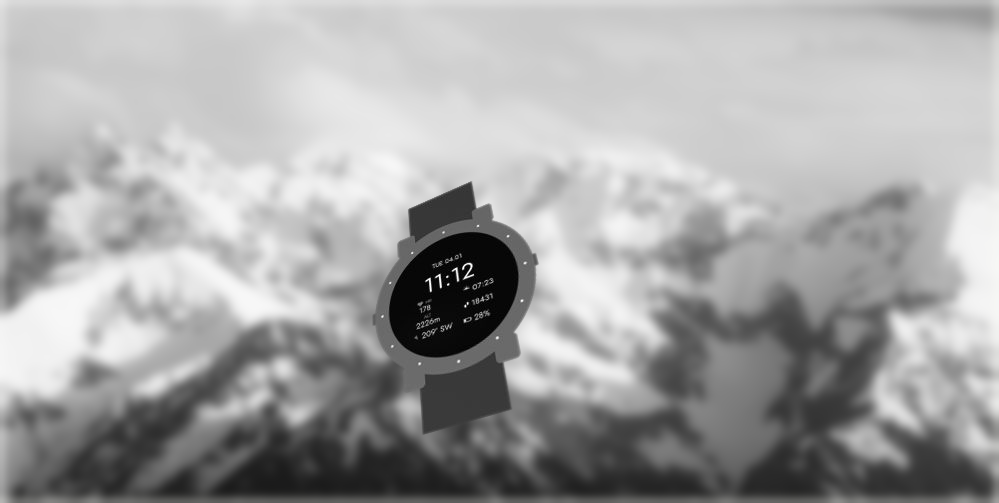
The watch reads {"hour": 11, "minute": 12}
